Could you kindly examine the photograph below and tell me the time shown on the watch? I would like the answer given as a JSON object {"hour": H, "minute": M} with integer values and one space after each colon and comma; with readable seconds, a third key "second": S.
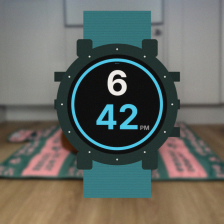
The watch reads {"hour": 6, "minute": 42}
